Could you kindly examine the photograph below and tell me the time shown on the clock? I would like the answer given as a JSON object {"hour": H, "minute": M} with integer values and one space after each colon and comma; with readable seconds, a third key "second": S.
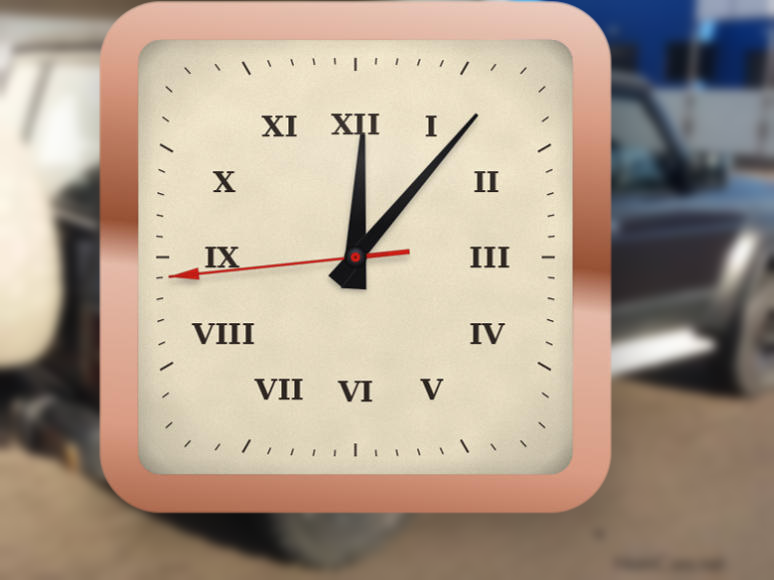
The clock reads {"hour": 12, "minute": 6, "second": 44}
